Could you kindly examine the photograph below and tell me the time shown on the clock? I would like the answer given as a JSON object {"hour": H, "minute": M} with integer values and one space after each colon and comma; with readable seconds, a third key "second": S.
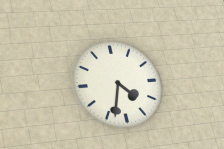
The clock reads {"hour": 4, "minute": 33}
